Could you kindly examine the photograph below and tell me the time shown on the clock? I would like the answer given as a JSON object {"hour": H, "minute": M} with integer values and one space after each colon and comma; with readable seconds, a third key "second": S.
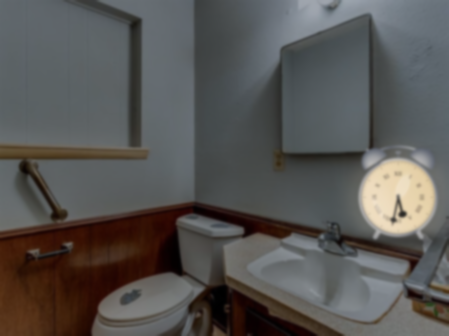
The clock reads {"hour": 5, "minute": 32}
